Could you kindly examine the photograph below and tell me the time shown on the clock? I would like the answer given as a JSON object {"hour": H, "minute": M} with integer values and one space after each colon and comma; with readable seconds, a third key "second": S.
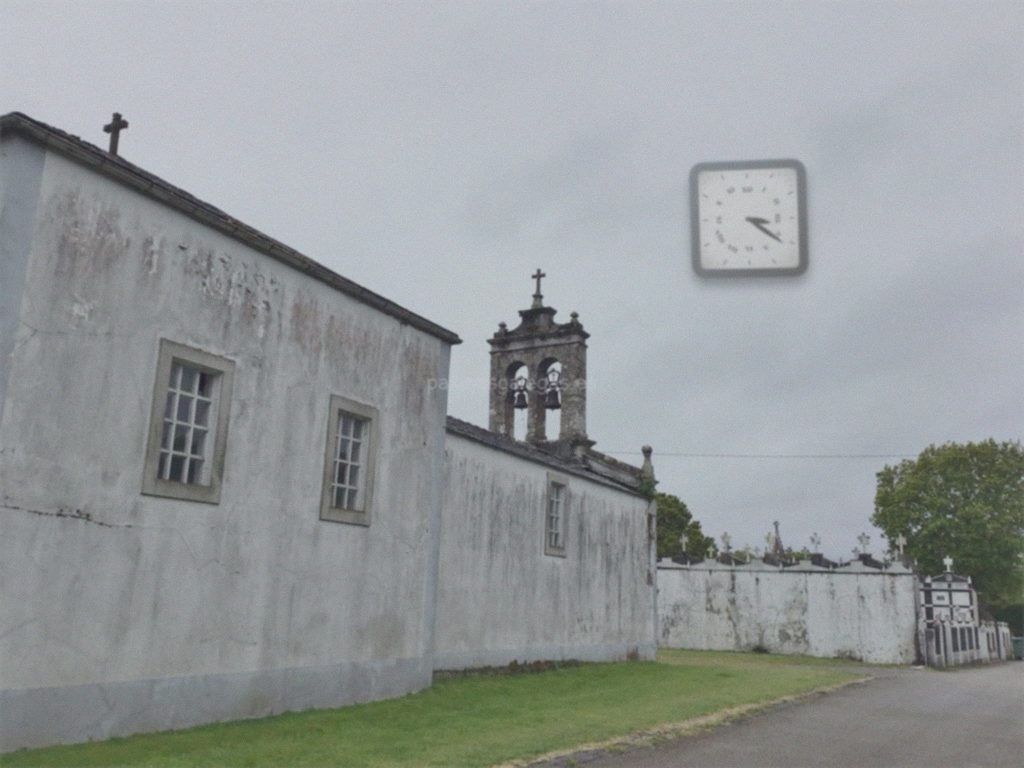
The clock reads {"hour": 3, "minute": 21}
